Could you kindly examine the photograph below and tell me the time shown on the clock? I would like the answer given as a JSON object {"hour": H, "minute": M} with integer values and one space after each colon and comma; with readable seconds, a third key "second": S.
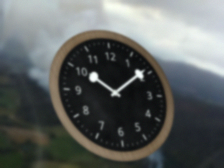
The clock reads {"hour": 10, "minute": 9}
